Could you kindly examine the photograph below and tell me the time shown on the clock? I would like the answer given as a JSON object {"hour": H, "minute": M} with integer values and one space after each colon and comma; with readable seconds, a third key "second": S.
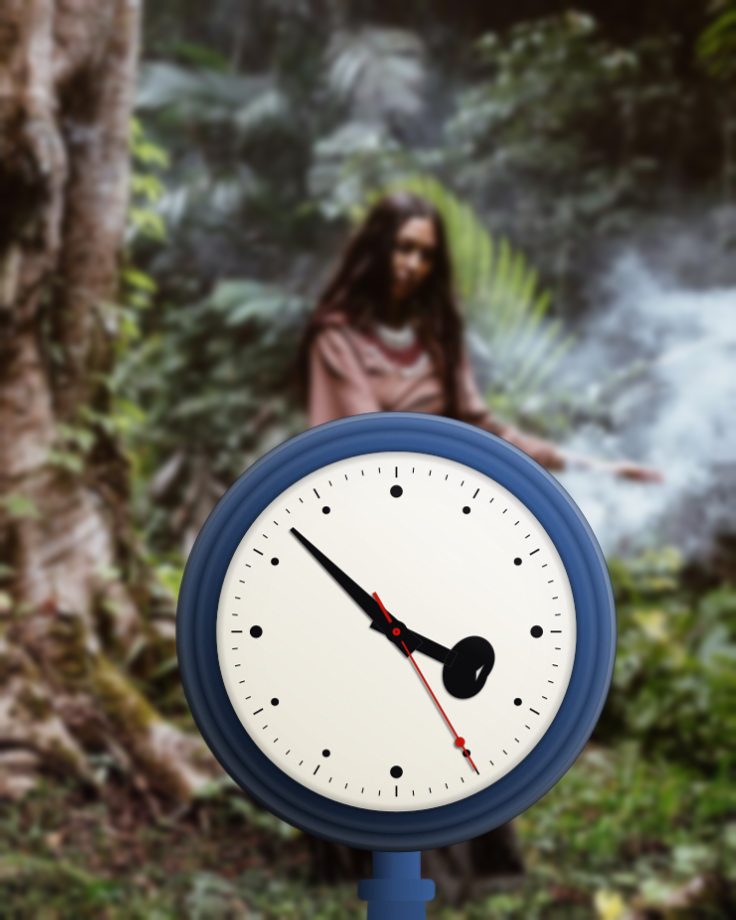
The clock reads {"hour": 3, "minute": 52, "second": 25}
